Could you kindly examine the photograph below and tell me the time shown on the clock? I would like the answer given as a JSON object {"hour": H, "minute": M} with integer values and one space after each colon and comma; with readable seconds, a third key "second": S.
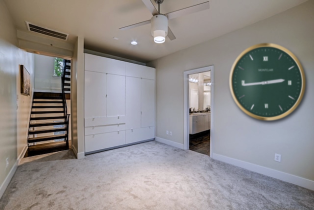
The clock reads {"hour": 2, "minute": 44}
